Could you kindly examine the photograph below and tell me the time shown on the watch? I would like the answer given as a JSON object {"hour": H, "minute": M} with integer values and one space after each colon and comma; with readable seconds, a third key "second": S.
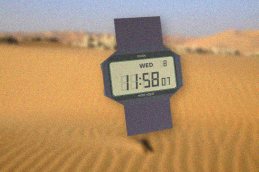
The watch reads {"hour": 11, "minute": 58, "second": 7}
